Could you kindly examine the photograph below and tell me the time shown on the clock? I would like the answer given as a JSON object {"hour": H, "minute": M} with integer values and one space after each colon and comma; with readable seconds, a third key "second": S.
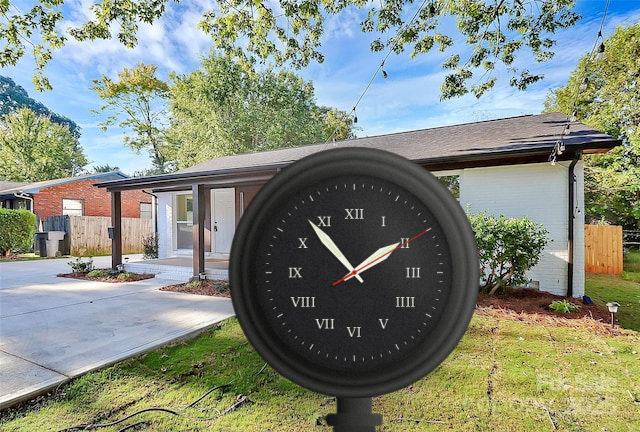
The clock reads {"hour": 1, "minute": 53, "second": 10}
